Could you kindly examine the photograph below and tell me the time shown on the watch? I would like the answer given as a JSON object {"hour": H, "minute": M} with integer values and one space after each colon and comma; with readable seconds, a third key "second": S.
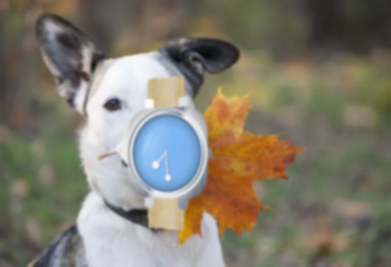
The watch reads {"hour": 7, "minute": 29}
